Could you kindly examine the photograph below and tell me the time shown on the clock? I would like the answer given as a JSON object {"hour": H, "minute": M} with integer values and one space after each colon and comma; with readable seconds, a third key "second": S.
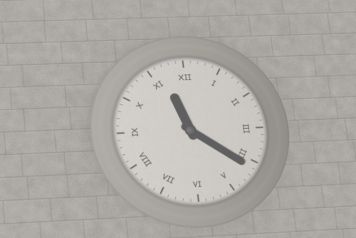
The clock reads {"hour": 11, "minute": 21}
